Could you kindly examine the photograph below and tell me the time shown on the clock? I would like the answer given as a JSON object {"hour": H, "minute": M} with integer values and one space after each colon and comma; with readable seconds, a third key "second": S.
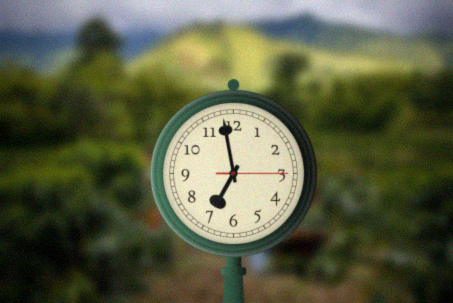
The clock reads {"hour": 6, "minute": 58, "second": 15}
